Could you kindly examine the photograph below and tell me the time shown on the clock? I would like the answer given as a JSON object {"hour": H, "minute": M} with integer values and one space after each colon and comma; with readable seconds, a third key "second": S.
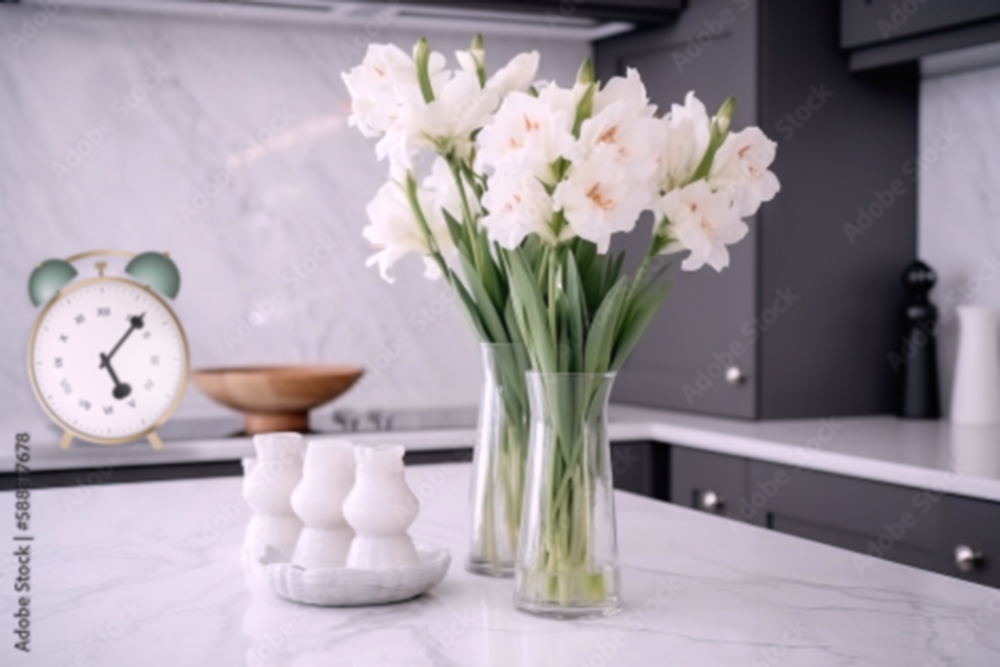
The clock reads {"hour": 5, "minute": 7}
